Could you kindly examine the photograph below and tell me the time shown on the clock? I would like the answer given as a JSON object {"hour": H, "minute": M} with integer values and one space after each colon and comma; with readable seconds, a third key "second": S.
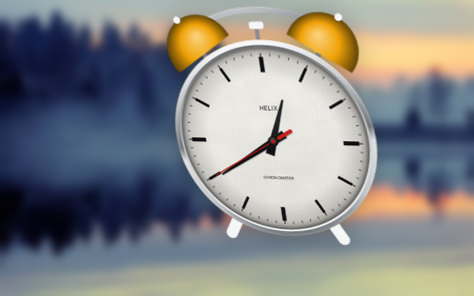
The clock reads {"hour": 12, "minute": 39, "second": 40}
